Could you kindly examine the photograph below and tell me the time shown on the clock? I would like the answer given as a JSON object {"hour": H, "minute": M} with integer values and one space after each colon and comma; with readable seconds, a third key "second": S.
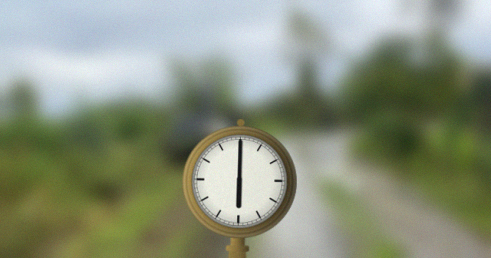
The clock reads {"hour": 6, "minute": 0}
